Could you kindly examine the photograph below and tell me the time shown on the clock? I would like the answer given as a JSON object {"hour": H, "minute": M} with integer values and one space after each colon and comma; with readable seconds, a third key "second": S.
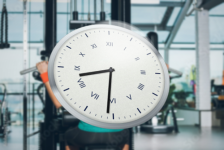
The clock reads {"hour": 8, "minute": 31}
